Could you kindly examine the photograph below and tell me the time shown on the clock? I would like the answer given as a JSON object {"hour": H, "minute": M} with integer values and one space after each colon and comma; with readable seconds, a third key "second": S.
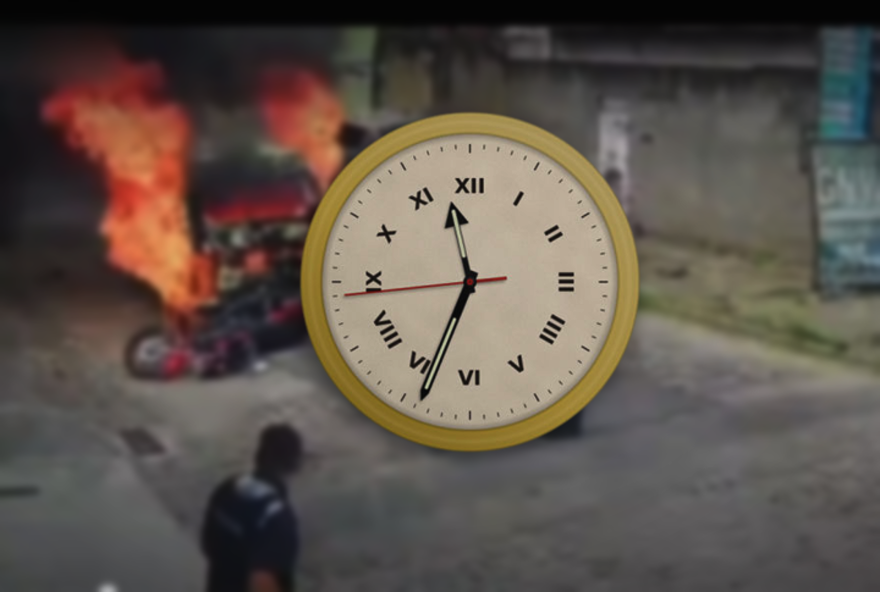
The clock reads {"hour": 11, "minute": 33, "second": 44}
